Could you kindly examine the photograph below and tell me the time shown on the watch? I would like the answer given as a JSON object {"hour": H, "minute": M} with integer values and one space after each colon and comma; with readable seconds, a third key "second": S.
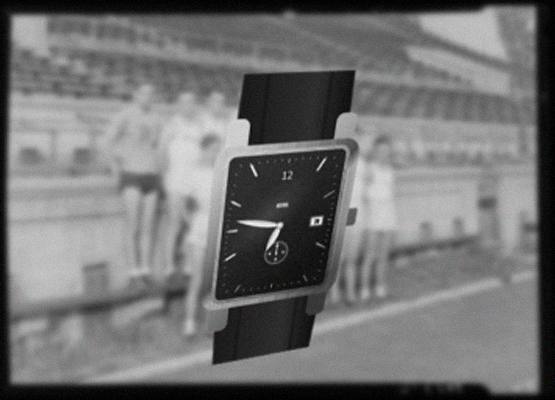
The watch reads {"hour": 6, "minute": 47}
